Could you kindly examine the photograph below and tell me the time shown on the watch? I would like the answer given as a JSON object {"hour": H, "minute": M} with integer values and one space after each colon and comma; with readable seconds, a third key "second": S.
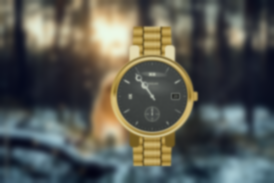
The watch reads {"hour": 10, "minute": 54}
